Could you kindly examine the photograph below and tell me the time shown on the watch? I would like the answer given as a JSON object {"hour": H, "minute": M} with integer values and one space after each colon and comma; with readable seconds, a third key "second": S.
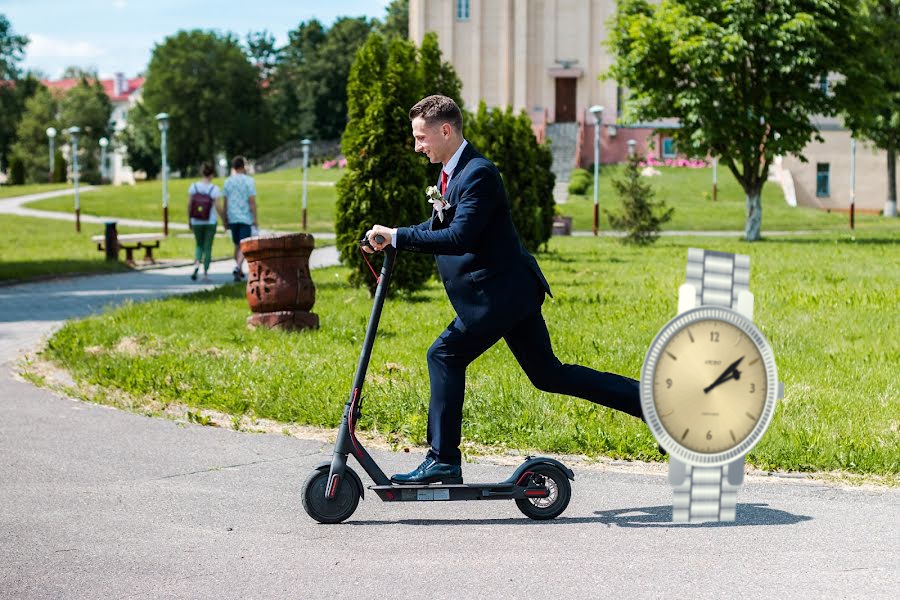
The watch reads {"hour": 2, "minute": 8}
